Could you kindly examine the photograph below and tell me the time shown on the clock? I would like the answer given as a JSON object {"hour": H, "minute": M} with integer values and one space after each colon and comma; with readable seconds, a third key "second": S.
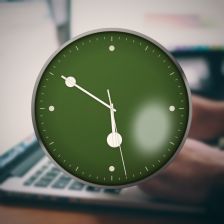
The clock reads {"hour": 5, "minute": 50, "second": 28}
